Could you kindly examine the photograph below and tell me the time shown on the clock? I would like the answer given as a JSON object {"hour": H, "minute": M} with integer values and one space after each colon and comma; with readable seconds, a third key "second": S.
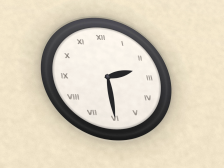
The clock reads {"hour": 2, "minute": 30}
